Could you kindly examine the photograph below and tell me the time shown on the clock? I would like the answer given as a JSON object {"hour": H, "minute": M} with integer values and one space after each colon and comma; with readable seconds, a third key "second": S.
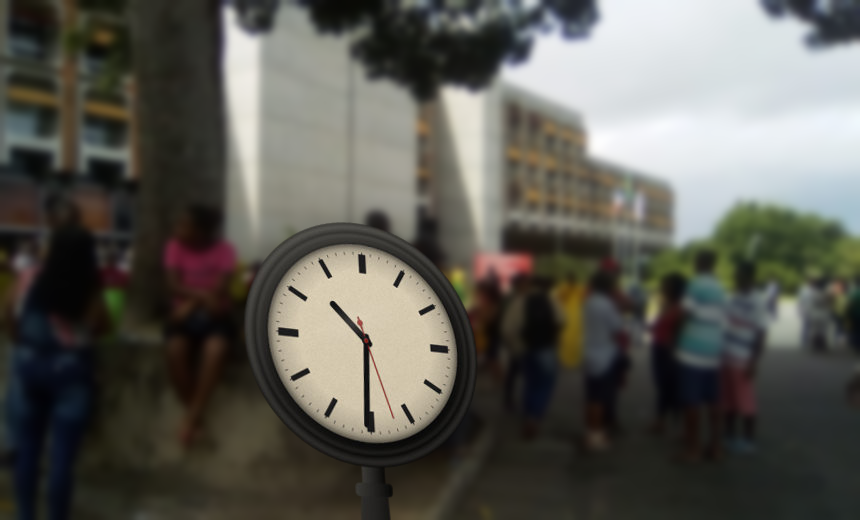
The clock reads {"hour": 10, "minute": 30, "second": 27}
